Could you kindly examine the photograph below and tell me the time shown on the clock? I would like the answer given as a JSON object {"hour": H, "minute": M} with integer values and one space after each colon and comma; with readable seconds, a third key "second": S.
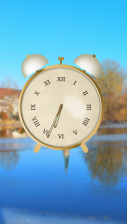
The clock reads {"hour": 6, "minute": 34}
